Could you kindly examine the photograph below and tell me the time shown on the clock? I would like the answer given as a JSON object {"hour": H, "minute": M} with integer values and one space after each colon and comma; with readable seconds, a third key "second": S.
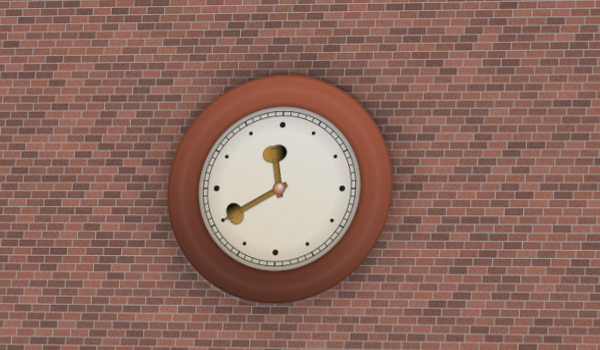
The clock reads {"hour": 11, "minute": 40}
